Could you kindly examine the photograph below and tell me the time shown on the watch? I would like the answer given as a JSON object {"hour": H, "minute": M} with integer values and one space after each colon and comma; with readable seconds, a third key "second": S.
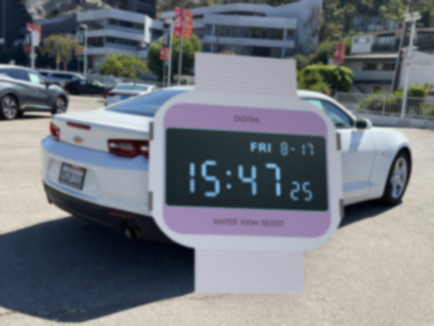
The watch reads {"hour": 15, "minute": 47, "second": 25}
